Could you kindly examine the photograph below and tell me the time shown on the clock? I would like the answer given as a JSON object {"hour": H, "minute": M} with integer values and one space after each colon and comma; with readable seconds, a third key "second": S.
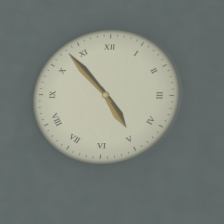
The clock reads {"hour": 4, "minute": 53}
